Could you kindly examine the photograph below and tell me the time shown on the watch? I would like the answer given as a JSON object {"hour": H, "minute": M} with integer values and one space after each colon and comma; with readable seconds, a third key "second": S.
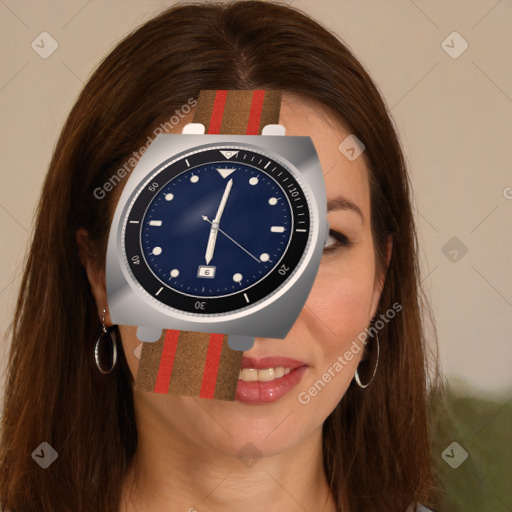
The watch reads {"hour": 6, "minute": 1, "second": 21}
